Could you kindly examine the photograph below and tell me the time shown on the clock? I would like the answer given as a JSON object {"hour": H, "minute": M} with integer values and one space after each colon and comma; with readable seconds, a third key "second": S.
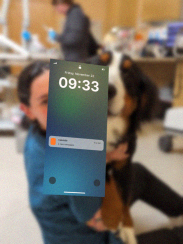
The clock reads {"hour": 9, "minute": 33}
